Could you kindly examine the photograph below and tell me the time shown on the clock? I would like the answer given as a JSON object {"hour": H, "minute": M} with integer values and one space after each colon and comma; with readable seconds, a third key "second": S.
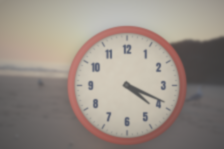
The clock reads {"hour": 4, "minute": 19}
